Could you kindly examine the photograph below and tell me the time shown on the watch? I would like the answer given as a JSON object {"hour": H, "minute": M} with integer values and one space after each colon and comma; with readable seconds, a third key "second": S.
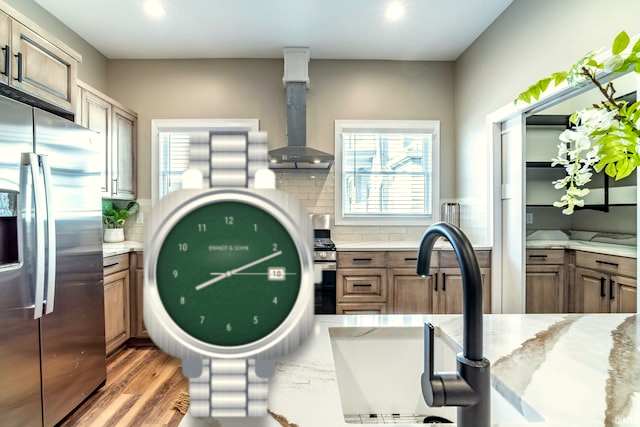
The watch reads {"hour": 8, "minute": 11, "second": 15}
